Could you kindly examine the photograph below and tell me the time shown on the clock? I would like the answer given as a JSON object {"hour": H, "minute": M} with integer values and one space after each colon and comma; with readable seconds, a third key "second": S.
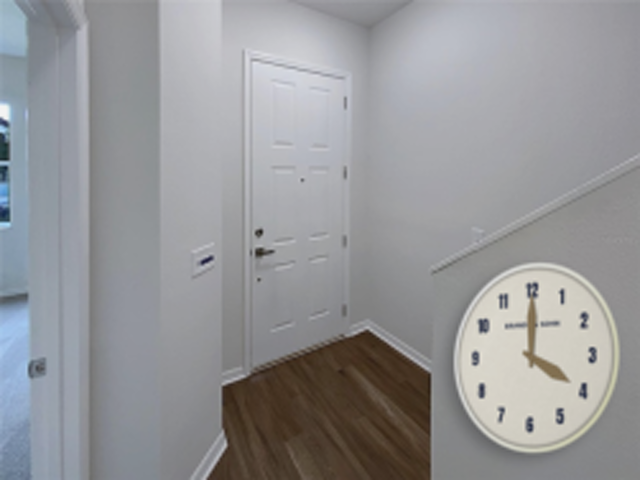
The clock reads {"hour": 4, "minute": 0}
